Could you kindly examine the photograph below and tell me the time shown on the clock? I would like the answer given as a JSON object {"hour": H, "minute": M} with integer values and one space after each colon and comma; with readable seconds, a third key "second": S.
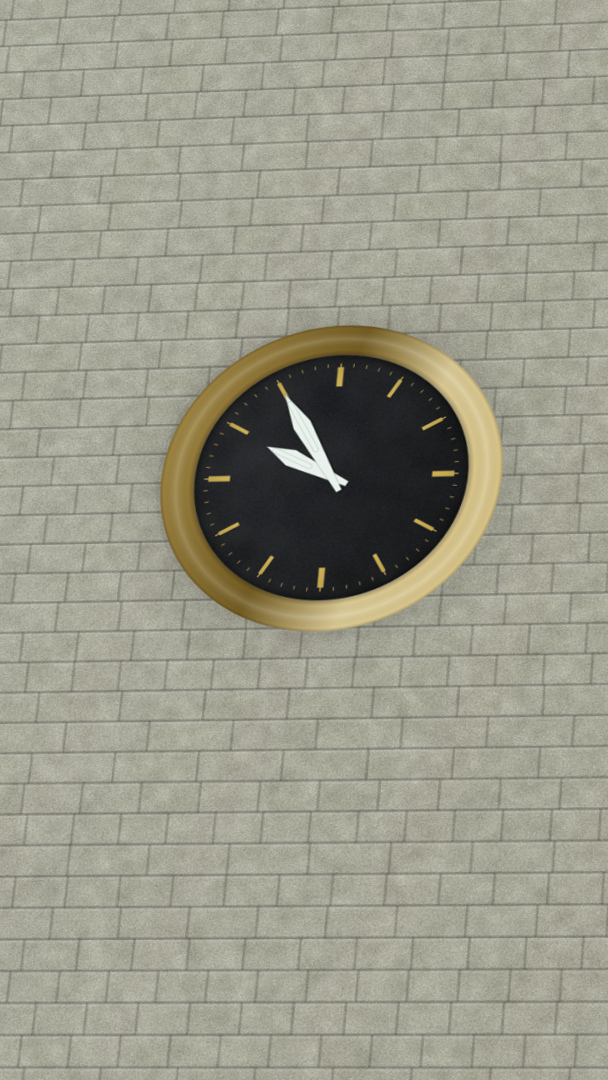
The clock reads {"hour": 9, "minute": 55}
